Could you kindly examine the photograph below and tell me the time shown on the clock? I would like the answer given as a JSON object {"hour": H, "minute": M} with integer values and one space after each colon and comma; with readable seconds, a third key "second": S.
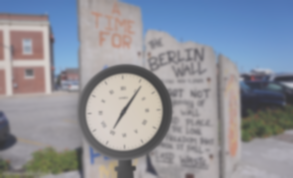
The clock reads {"hour": 7, "minute": 6}
